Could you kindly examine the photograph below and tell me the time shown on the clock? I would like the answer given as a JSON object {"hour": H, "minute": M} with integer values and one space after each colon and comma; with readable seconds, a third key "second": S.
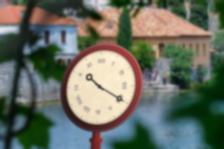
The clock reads {"hour": 10, "minute": 20}
